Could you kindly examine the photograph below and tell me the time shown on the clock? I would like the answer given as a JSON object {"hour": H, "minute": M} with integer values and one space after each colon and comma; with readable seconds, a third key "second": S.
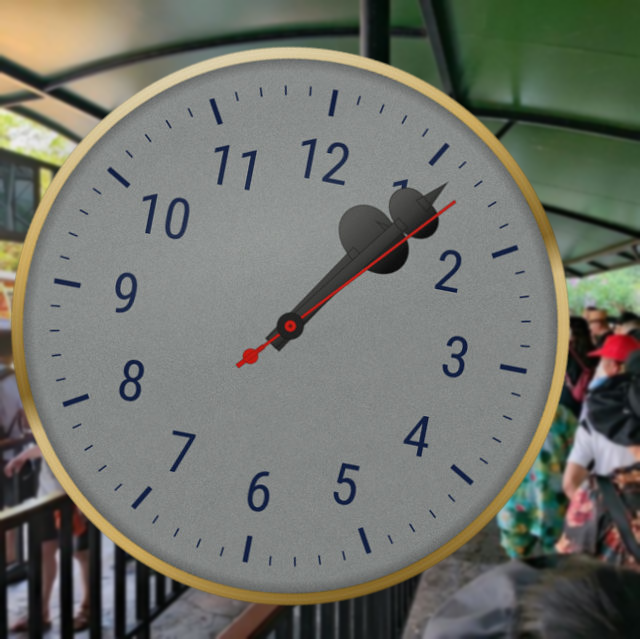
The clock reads {"hour": 1, "minute": 6, "second": 7}
